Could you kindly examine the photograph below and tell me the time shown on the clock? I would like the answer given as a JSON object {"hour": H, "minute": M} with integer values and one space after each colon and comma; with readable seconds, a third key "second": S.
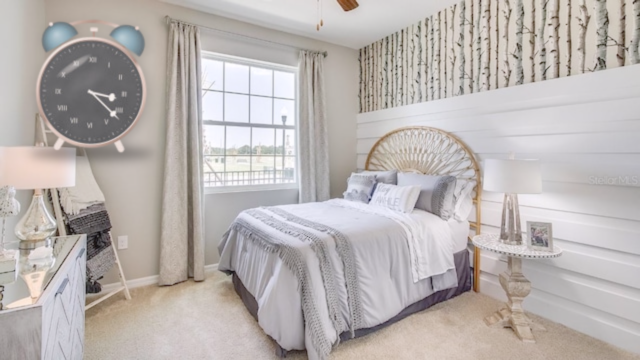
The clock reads {"hour": 3, "minute": 22}
